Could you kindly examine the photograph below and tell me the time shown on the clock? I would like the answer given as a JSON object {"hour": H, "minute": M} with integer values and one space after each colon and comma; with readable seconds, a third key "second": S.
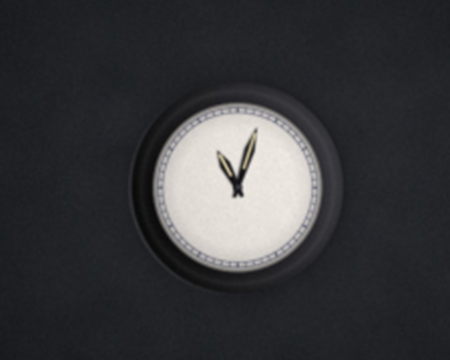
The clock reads {"hour": 11, "minute": 3}
